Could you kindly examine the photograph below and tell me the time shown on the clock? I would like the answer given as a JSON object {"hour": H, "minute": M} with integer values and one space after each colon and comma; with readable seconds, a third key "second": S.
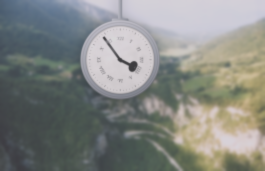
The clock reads {"hour": 3, "minute": 54}
